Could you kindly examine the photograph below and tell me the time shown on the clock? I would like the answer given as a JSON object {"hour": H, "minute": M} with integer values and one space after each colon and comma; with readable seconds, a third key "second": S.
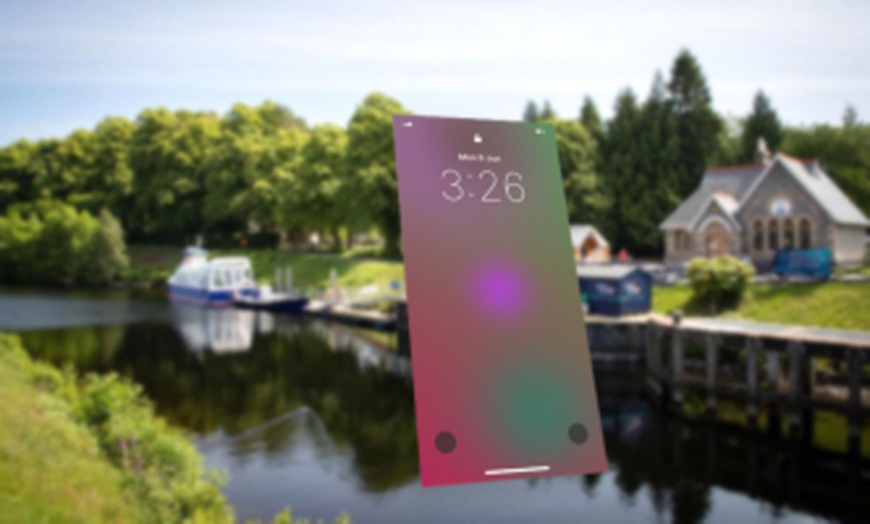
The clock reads {"hour": 3, "minute": 26}
